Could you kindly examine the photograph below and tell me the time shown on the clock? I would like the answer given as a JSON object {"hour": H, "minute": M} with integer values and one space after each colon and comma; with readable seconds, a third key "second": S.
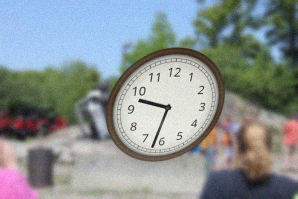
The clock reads {"hour": 9, "minute": 32}
